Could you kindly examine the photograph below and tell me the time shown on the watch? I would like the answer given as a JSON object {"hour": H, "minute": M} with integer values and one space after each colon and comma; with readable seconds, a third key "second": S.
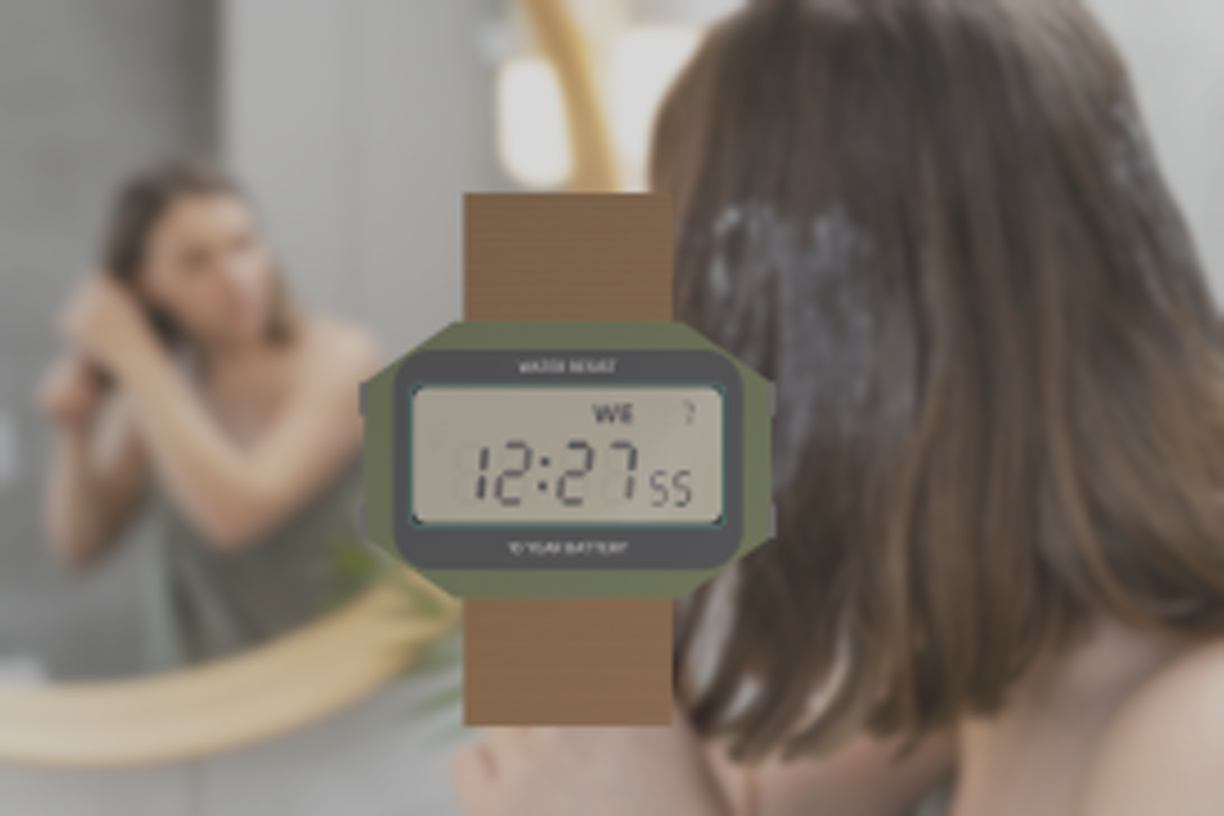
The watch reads {"hour": 12, "minute": 27, "second": 55}
